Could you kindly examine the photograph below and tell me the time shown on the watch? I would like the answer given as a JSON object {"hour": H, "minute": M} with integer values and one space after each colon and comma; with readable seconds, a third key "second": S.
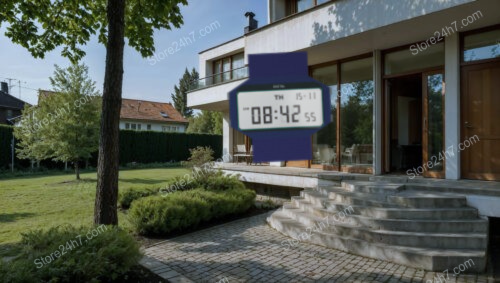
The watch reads {"hour": 8, "minute": 42}
